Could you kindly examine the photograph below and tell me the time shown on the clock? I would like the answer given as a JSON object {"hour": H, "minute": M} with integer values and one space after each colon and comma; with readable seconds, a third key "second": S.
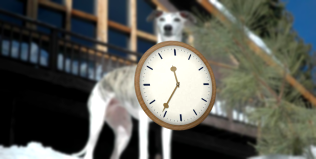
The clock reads {"hour": 11, "minute": 36}
